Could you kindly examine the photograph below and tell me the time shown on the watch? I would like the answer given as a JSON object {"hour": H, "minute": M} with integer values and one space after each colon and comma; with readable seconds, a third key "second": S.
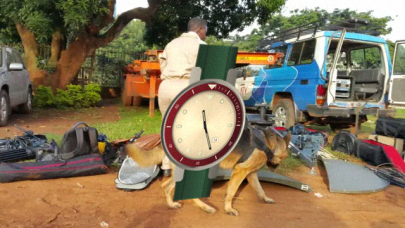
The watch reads {"hour": 11, "minute": 26}
